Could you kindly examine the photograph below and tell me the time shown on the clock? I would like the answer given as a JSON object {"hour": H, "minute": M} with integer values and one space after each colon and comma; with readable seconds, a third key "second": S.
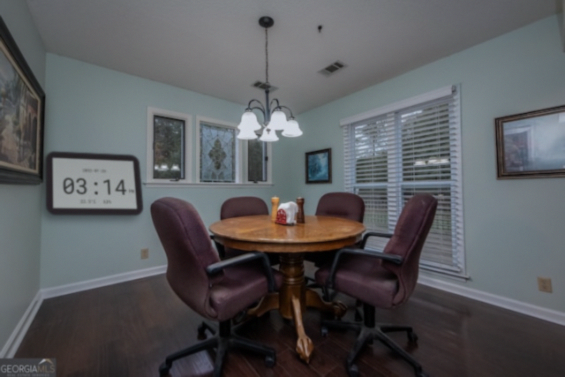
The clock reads {"hour": 3, "minute": 14}
